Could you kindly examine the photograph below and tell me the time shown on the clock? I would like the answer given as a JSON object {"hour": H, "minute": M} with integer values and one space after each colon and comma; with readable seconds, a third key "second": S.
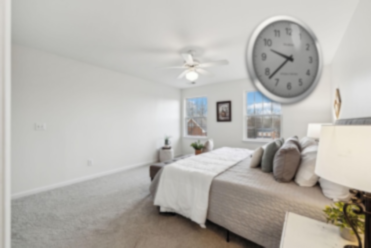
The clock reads {"hour": 9, "minute": 38}
